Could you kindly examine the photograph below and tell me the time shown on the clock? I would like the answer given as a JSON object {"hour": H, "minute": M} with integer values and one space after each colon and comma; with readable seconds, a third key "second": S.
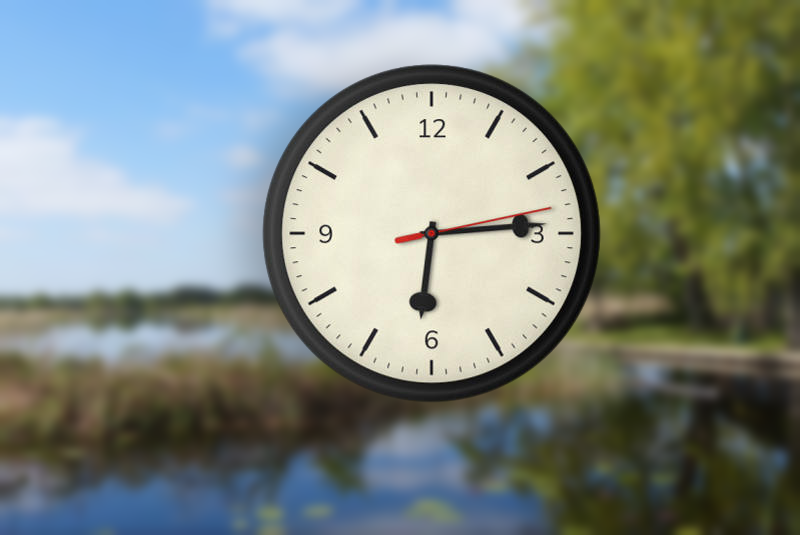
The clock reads {"hour": 6, "minute": 14, "second": 13}
